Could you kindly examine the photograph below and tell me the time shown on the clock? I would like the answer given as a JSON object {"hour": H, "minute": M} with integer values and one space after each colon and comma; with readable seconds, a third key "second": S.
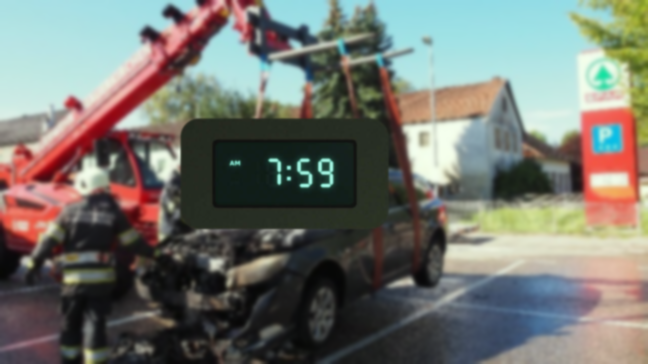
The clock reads {"hour": 7, "minute": 59}
